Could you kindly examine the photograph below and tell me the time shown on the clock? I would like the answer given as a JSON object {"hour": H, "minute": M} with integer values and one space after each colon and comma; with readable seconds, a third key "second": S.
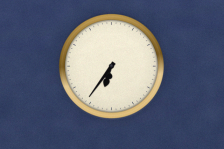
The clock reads {"hour": 6, "minute": 36}
